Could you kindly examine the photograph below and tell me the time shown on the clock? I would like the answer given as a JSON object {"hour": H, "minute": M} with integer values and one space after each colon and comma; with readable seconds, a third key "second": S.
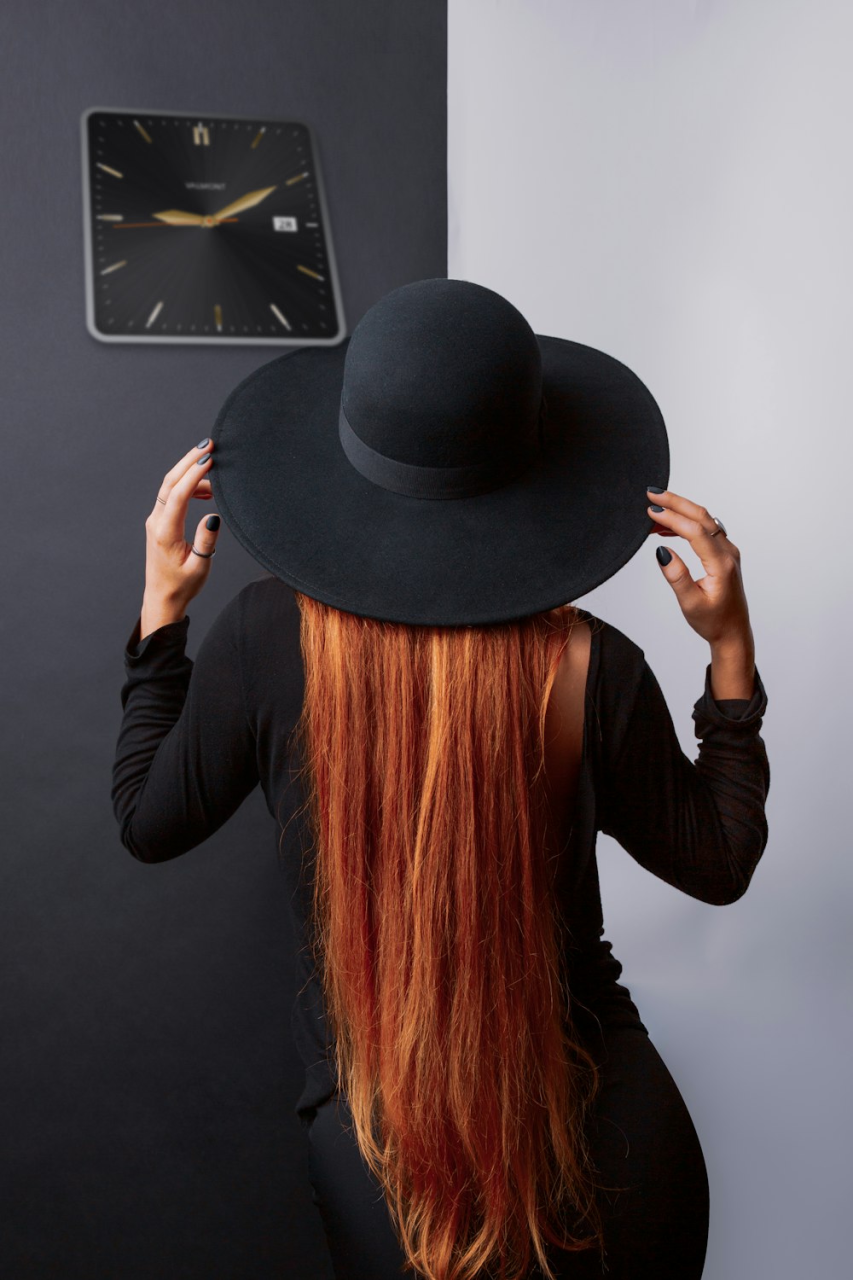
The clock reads {"hour": 9, "minute": 9, "second": 44}
